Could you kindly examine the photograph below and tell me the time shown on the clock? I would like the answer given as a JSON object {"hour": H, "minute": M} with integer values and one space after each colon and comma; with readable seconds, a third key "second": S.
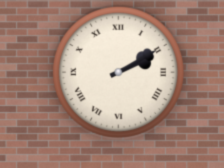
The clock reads {"hour": 2, "minute": 10}
